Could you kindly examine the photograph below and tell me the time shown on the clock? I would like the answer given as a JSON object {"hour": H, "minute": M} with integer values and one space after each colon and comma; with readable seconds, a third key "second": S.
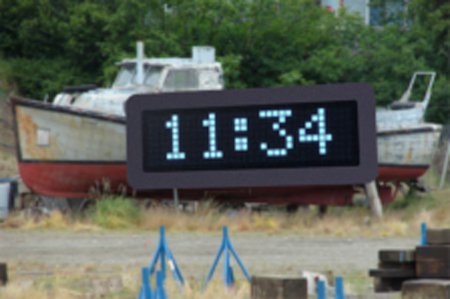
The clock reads {"hour": 11, "minute": 34}
